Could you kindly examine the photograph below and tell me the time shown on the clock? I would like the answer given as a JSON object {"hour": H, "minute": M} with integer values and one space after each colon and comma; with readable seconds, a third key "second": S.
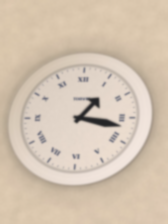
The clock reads {"hour": 1, "minute": 17}
